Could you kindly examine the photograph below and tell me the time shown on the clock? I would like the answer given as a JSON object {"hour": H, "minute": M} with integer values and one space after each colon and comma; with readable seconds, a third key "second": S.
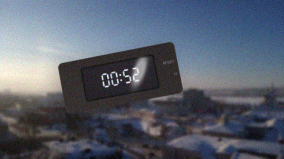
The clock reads {"hour": 0, "minute": 52}
